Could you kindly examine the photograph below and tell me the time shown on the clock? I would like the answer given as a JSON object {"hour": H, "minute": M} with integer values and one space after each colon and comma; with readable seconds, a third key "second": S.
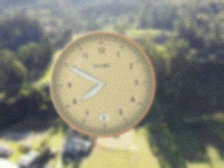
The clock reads {"hour": 7, "minute": 50}
